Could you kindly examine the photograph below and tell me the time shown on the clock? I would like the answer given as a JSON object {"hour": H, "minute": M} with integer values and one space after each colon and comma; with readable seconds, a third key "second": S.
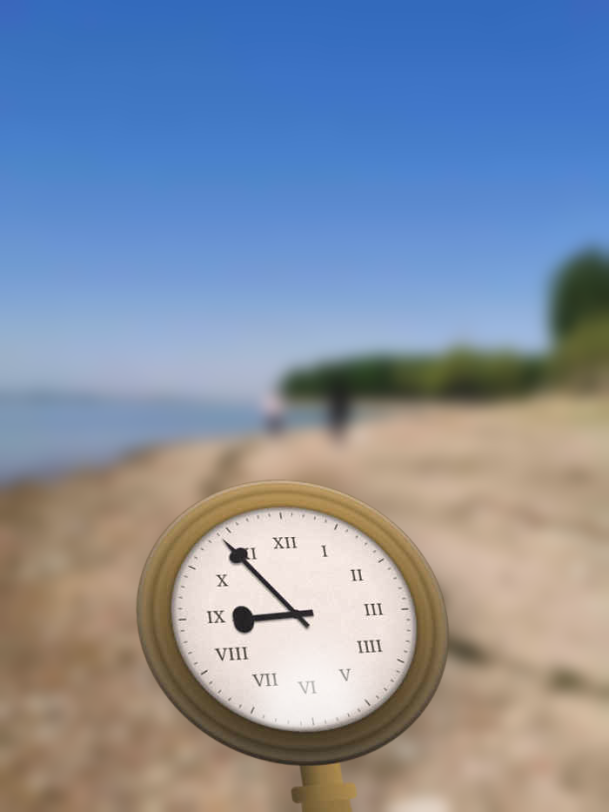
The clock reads {"hour": 8, "minute": 54}
